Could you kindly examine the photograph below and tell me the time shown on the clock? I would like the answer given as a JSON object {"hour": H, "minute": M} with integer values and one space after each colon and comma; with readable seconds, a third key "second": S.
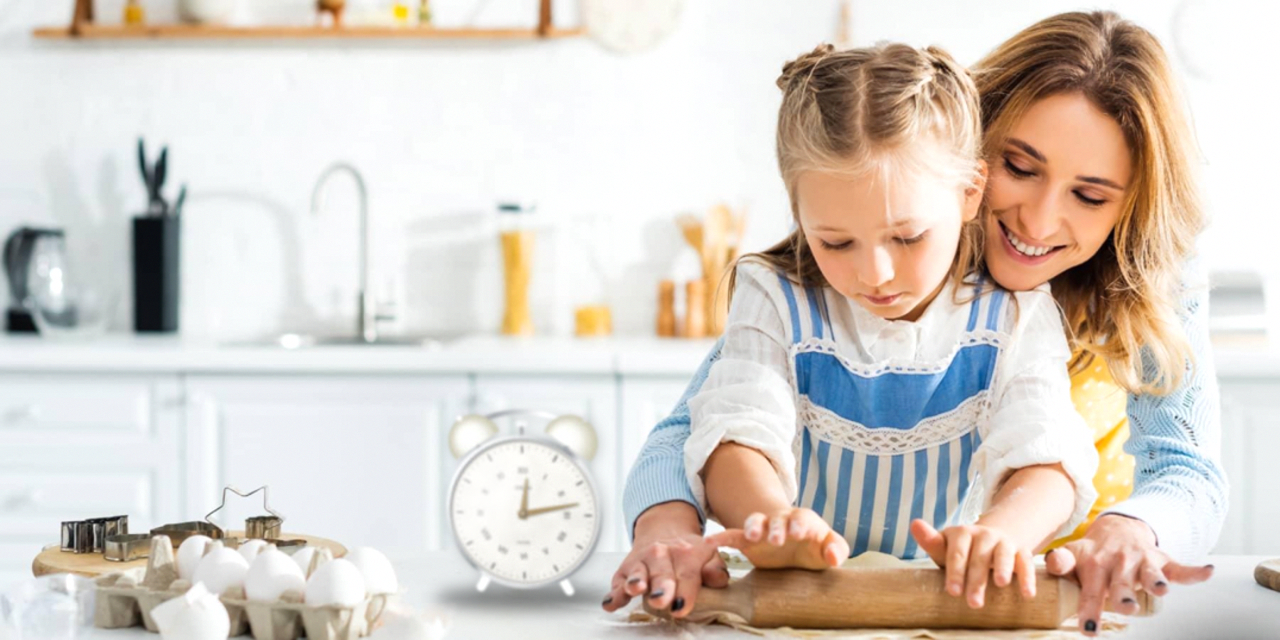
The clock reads {"hour": 12, "minute": 13}
